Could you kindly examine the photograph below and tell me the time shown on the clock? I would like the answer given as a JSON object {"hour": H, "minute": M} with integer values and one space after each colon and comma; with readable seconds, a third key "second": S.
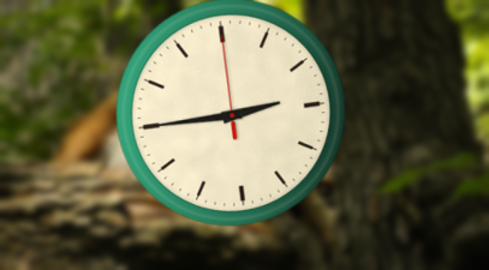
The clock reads {"hour": 2, "minute": 45, "second": 0}
